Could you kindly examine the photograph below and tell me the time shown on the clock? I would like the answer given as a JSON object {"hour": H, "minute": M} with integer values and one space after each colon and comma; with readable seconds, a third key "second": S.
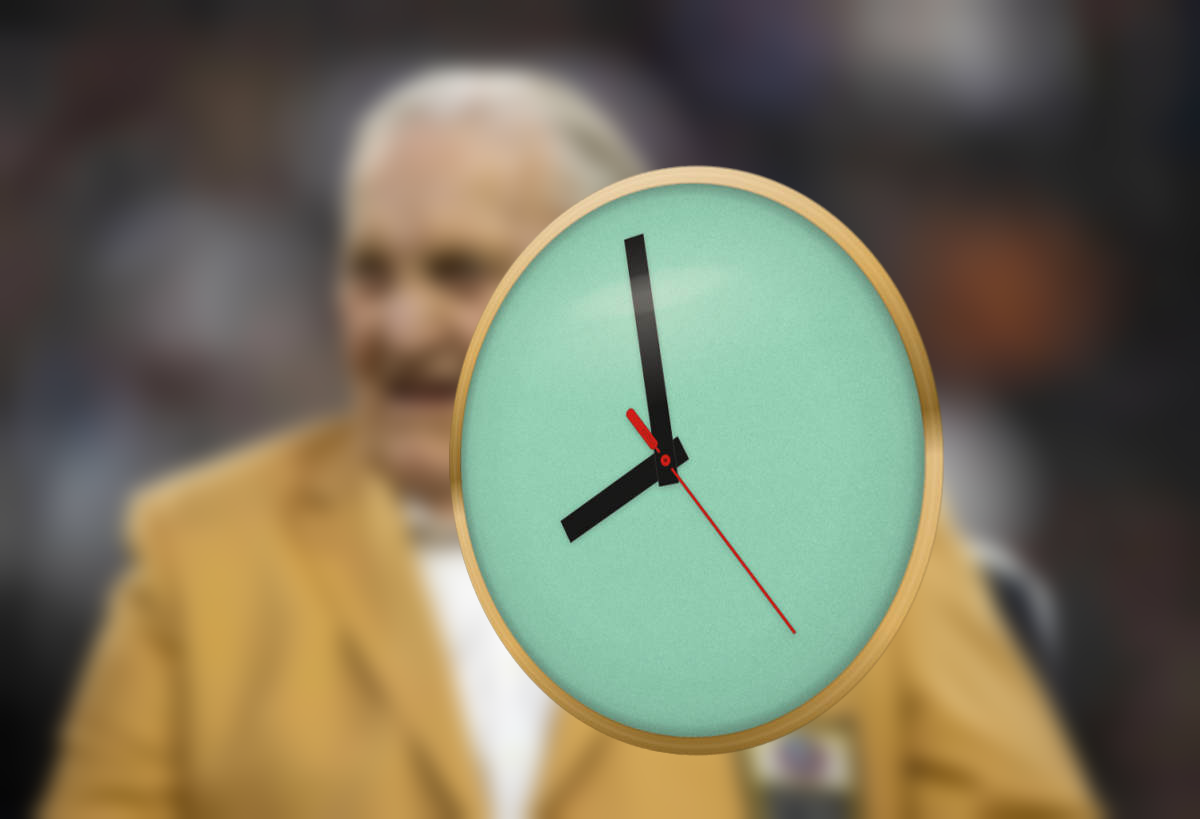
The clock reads {"hour": 7, "minute": 58, "second": 23}
